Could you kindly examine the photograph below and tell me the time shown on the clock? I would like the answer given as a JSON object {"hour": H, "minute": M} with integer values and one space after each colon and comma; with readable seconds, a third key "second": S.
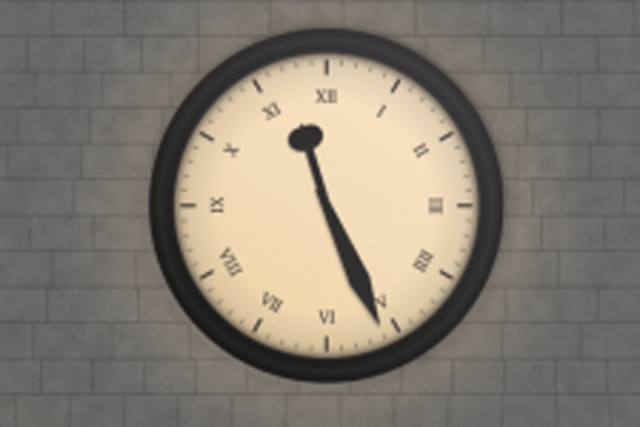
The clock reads {"hour": 11, "minute": 26}
